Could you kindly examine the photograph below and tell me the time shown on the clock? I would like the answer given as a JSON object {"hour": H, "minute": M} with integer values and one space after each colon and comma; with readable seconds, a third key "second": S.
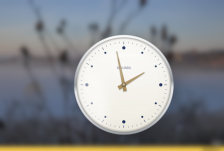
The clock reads {"hour": 1, "minute": 58}
